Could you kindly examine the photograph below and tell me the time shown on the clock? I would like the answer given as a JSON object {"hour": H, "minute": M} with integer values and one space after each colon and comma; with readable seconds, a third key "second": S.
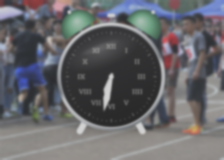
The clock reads {"hour": 6, "minute": 32}
